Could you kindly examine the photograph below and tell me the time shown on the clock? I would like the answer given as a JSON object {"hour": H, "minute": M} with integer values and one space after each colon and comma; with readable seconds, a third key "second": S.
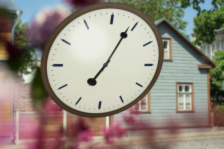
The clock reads {"hour": 7, "minute": 4}
